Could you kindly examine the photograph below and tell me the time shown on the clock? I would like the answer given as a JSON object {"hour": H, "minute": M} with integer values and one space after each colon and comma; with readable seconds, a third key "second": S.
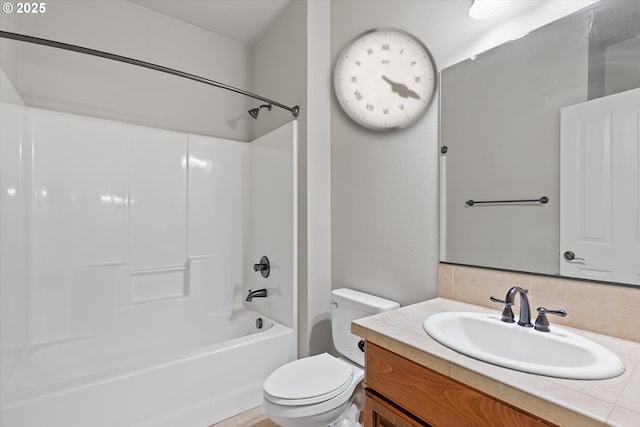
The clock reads {"hour": 4, "minute": 20}
